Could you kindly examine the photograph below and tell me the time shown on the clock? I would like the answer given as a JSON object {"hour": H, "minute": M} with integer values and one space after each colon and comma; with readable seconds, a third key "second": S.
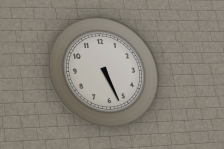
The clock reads {"hour": 5, "minute": 27}
